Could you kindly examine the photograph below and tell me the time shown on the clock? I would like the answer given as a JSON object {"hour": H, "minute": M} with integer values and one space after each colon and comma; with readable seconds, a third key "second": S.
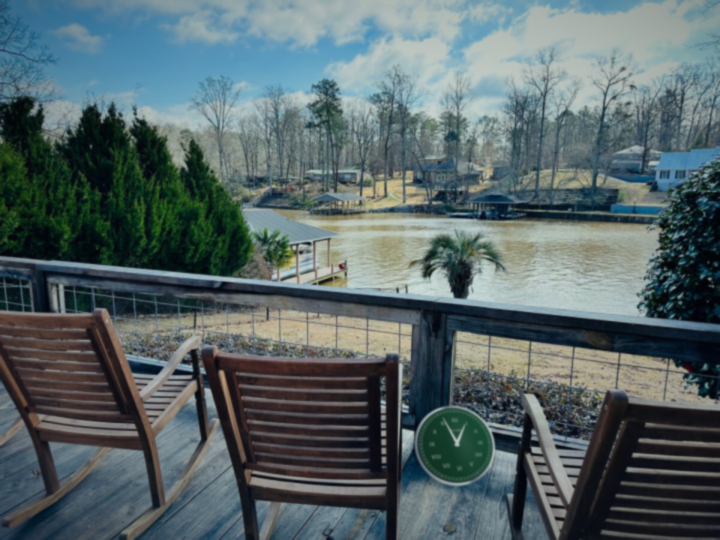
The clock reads {"hour": 12, "minute": 56}
